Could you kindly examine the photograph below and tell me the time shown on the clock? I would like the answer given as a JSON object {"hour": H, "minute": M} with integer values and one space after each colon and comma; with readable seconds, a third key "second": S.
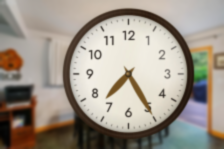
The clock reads {"hour": 7, "minute": 25}
